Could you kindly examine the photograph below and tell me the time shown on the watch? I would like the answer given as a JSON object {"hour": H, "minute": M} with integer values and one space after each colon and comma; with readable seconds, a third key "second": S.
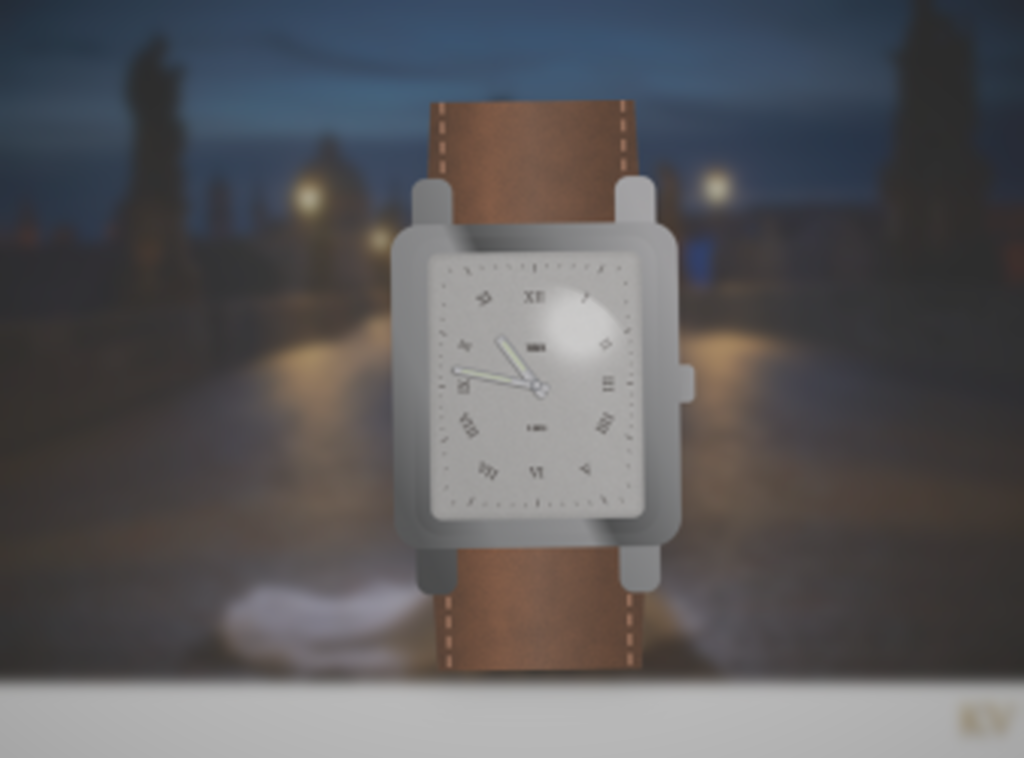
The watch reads {"hour": 10, "minute": 47}
